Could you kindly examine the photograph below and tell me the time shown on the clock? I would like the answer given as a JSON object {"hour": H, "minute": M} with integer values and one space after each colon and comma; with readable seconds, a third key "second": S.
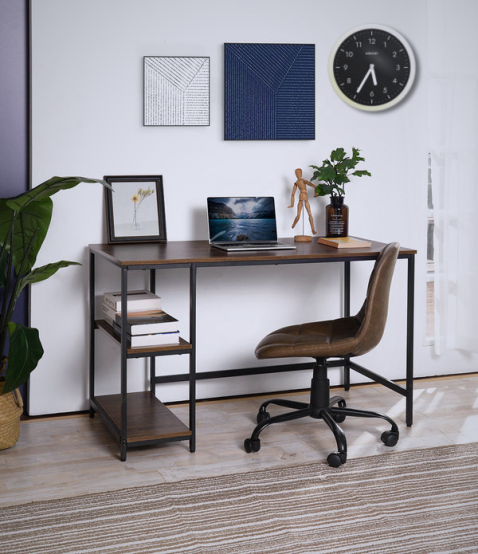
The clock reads {"hour": 5, "minute": 35}
